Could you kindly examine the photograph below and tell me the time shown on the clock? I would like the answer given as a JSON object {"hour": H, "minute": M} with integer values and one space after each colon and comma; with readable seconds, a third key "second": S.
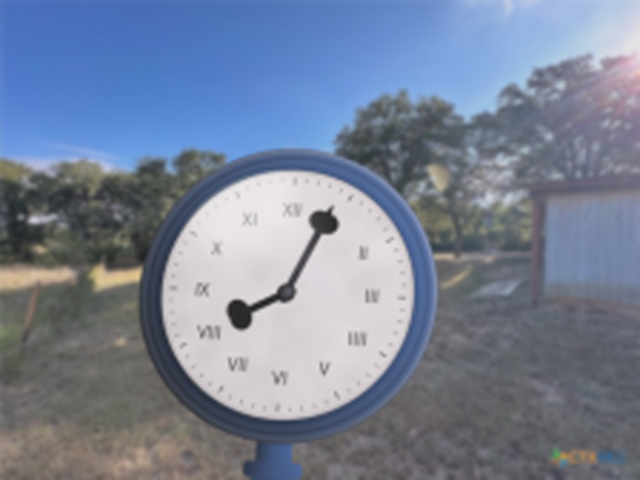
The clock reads {"hour": 8, "minute": 4}
